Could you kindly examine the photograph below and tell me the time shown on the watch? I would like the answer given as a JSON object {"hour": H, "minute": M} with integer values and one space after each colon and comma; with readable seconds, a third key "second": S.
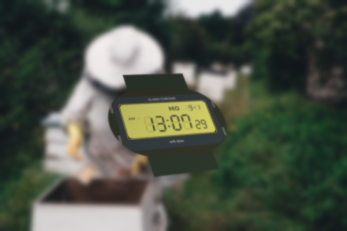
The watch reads {"hour": 13, "minute": 7, "second": 29}
